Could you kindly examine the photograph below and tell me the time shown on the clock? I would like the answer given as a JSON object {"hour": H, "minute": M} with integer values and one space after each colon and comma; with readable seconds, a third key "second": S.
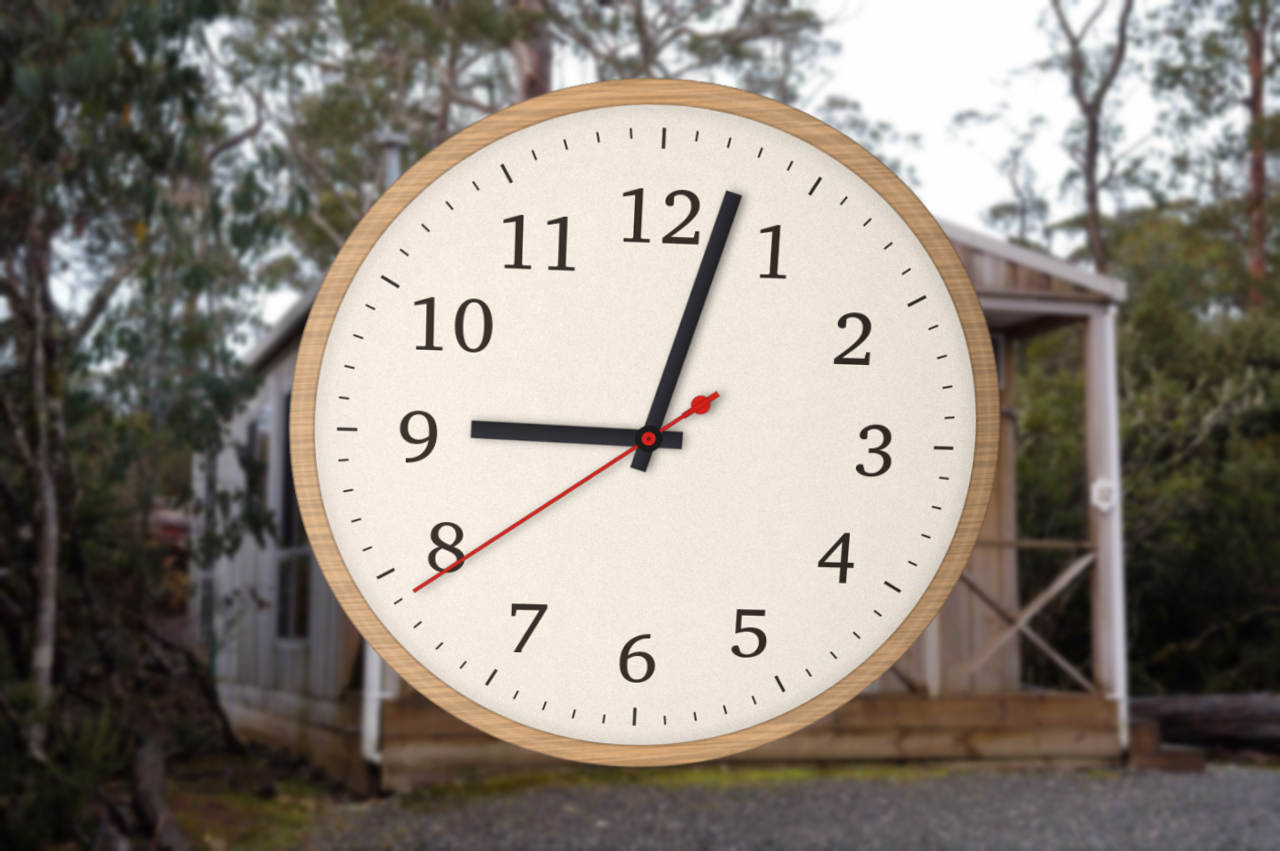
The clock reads {"hour": 9, "minute": 2, "second": 39}
